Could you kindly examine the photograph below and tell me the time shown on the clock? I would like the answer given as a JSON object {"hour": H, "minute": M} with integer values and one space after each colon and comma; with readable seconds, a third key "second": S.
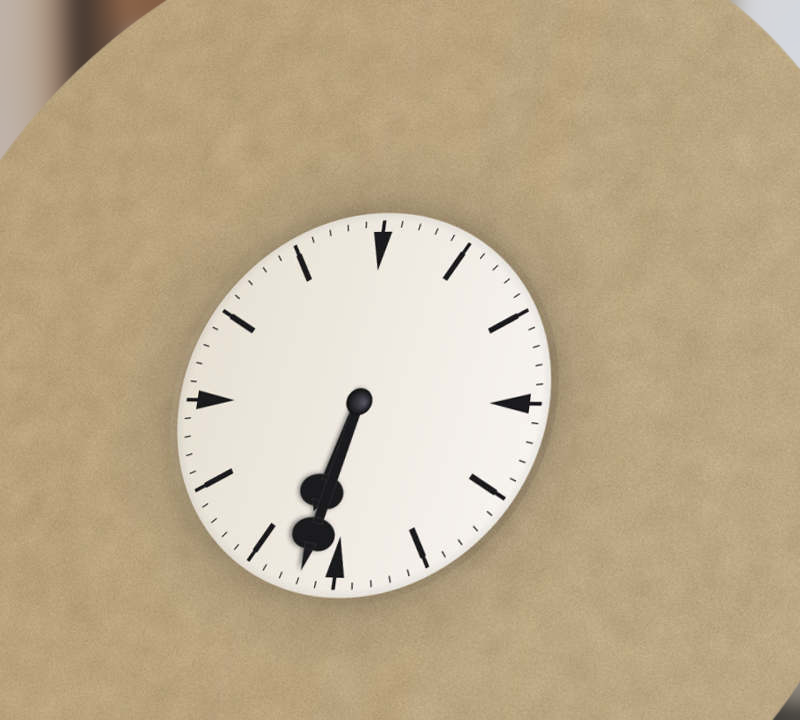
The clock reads {"hour": 6, "minute": 32}
